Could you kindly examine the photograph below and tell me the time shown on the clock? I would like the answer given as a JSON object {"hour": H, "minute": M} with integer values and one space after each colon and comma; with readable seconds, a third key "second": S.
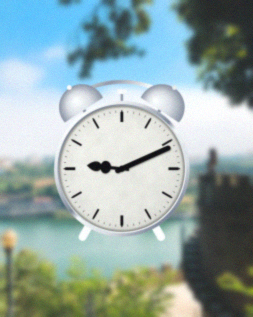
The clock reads {"hour": 9, "minute": 11}
